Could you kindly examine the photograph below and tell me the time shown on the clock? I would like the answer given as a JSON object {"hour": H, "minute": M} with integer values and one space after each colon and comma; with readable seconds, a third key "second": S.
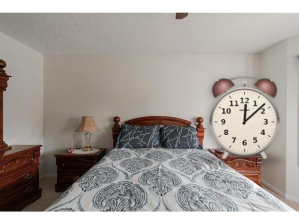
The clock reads {"hour": 12, "minute": 8}
